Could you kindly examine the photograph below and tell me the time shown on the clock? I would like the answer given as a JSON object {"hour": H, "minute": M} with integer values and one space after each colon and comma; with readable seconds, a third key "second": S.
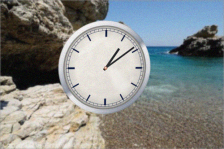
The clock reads {"hour": 1, "minute": 9}
